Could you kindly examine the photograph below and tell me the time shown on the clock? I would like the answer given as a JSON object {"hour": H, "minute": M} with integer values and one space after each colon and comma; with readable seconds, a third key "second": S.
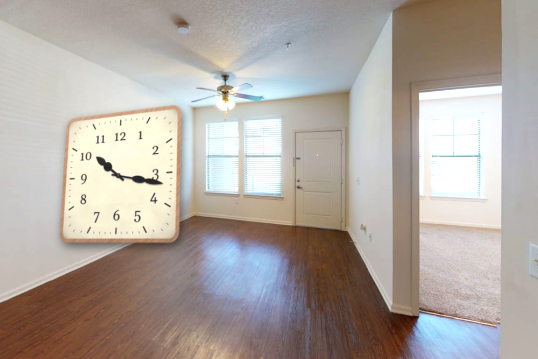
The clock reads {"hour": 10, "minute": 17}
